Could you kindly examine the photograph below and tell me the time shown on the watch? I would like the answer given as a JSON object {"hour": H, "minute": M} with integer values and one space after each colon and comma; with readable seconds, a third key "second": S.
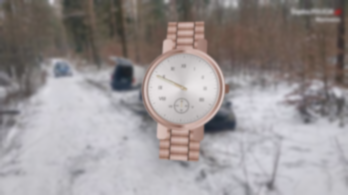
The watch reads {"hour": 9, "minute": 49}
